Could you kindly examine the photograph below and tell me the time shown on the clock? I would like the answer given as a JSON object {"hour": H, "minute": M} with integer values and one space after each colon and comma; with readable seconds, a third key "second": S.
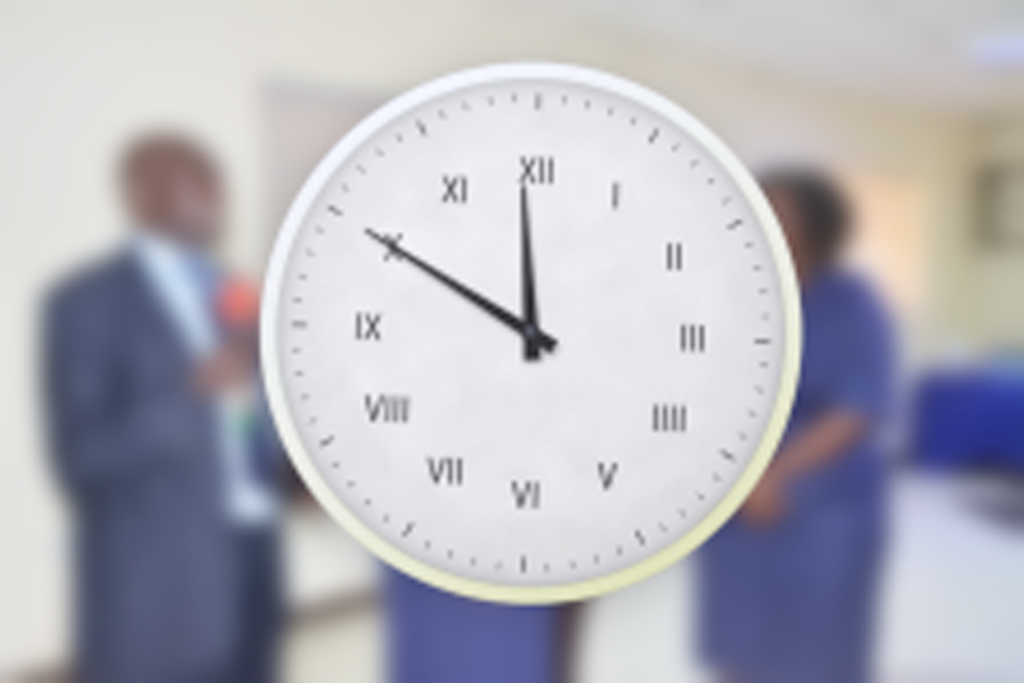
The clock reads {"hour": 11, "minute": 50}
